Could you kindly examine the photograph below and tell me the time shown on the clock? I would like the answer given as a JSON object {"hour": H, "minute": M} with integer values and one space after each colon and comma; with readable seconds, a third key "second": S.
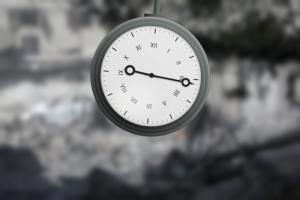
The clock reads {"hour": 9, "minute": 16}
